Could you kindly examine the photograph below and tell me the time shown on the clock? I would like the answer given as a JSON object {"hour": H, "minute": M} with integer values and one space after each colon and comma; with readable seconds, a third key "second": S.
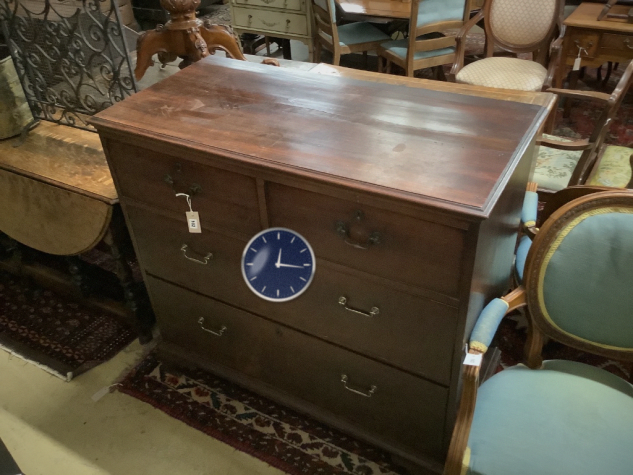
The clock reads {"hour": 12, "minute": 16}
